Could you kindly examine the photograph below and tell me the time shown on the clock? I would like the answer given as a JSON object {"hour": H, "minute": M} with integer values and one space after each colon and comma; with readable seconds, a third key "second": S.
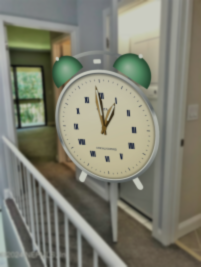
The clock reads {"hour": 12, "minute": 59}
